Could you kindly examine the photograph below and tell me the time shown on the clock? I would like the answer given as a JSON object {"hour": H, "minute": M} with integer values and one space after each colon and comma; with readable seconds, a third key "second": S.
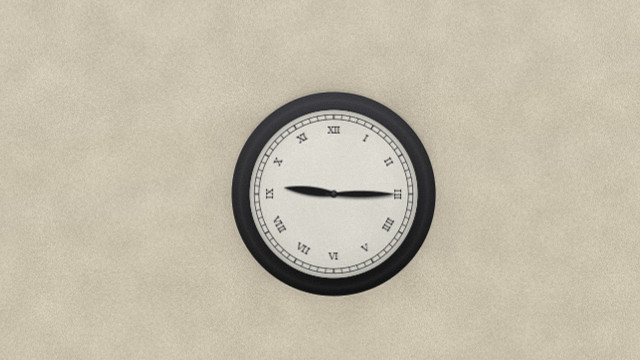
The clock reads {"hour": 9, "minute": 15}
